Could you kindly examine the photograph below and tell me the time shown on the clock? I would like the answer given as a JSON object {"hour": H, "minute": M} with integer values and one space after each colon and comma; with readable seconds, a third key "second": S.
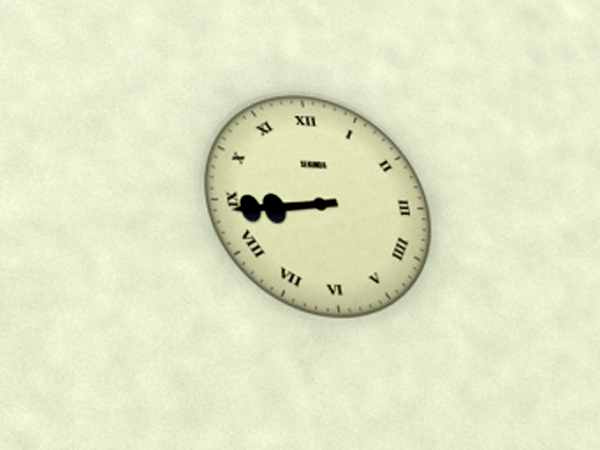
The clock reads {"hour": 8, "minute": 44}
